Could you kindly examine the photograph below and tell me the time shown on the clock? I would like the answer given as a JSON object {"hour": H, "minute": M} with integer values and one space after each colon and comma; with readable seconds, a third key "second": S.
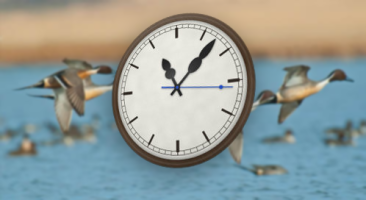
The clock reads {"hour": 11, "minute": 7, "second": 16}
